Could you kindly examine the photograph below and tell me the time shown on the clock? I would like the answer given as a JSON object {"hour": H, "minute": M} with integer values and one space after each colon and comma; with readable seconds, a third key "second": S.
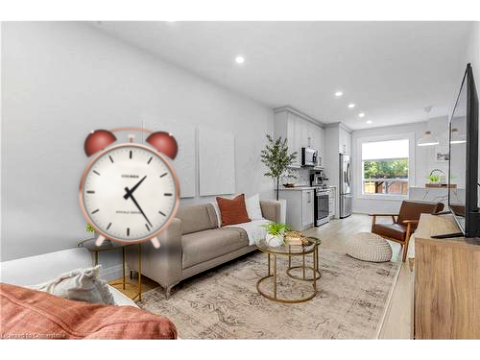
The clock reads {"hour": 1, "minute": 24}
